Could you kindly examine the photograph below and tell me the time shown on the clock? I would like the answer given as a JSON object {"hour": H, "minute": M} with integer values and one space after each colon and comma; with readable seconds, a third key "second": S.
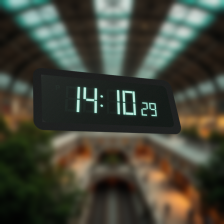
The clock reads {"hour": 14, "minute": 10, "second": 29}
